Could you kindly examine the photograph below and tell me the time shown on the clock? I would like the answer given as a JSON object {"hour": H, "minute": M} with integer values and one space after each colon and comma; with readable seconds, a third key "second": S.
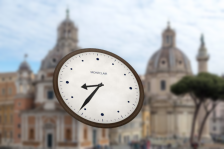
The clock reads {"hour": 8, "minute": 36}
